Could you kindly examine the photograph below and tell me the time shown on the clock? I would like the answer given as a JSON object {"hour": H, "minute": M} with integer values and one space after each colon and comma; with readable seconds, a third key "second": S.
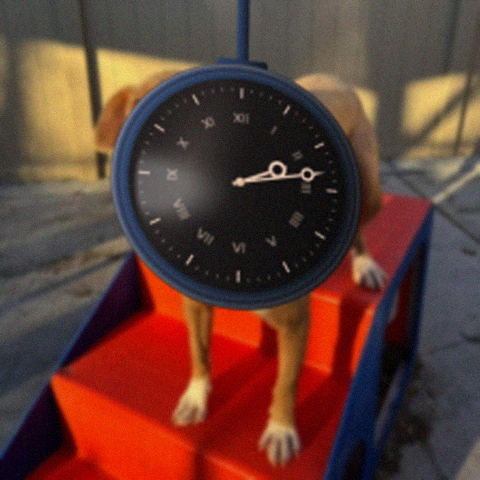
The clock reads {"hour": 2, "minute": 13}
